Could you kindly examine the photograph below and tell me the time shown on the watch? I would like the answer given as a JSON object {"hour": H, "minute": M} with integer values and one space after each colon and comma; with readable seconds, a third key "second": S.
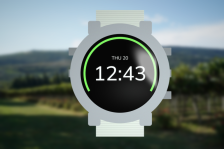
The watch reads {"hour": 12, "minute": 43}
